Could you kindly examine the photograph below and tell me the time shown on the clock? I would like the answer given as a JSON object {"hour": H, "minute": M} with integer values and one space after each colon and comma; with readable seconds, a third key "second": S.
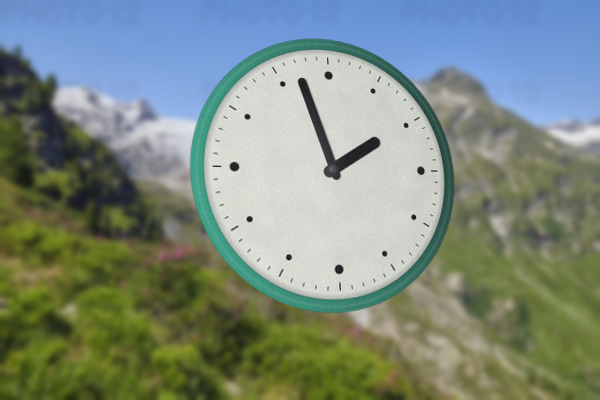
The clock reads {"hour": 1, "minute": 57}
